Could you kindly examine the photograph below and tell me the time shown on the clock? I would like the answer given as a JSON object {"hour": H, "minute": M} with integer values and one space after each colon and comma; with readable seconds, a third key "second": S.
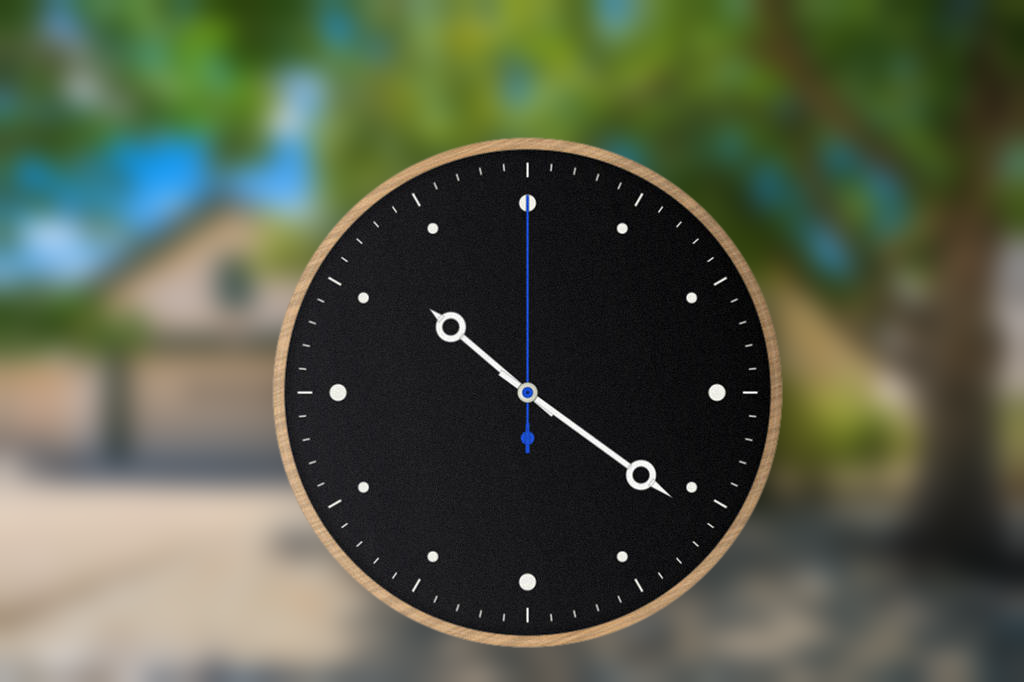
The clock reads {"hour": 10, "minute": 21, "second": 0}
